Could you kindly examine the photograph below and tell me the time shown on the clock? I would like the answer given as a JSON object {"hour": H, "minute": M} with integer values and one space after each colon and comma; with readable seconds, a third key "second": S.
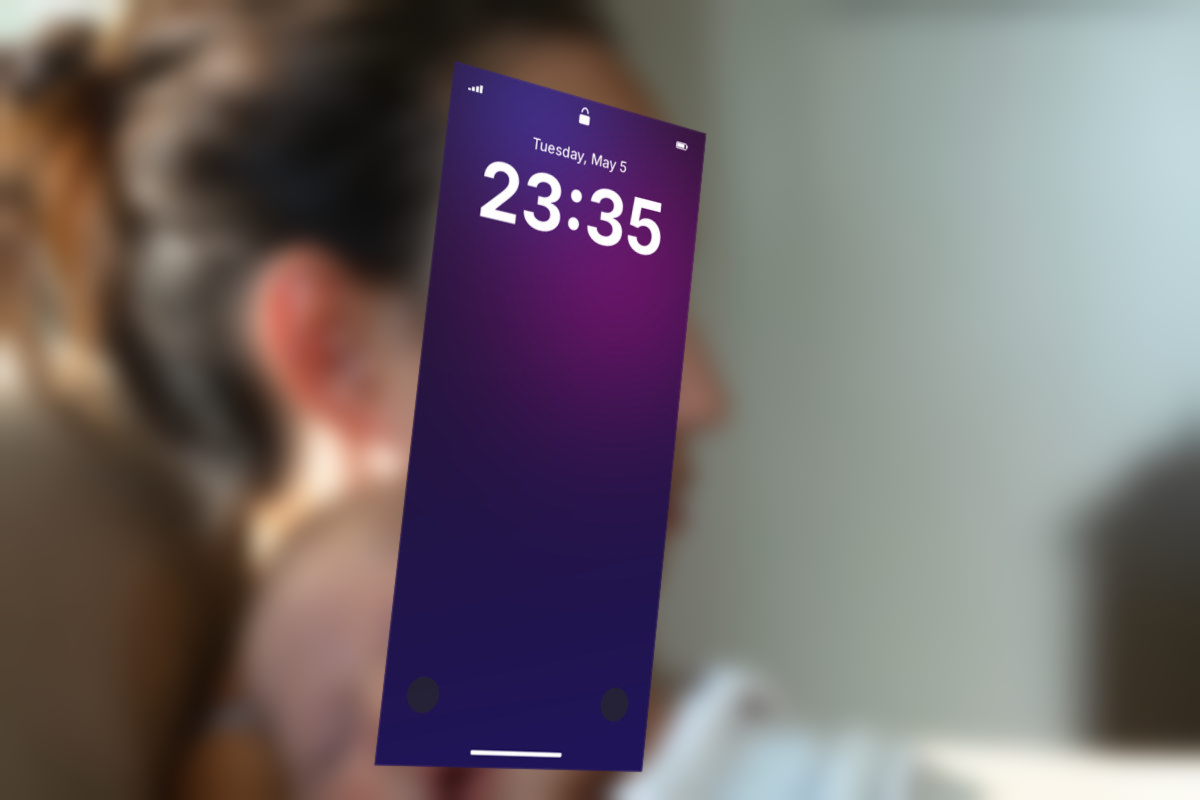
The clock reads {"hour": 23, "minute": 35}
